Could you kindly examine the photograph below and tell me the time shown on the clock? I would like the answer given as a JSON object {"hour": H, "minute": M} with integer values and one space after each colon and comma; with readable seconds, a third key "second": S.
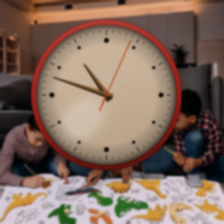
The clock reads {"hour": 10, "minute": 48, "second": 4}
